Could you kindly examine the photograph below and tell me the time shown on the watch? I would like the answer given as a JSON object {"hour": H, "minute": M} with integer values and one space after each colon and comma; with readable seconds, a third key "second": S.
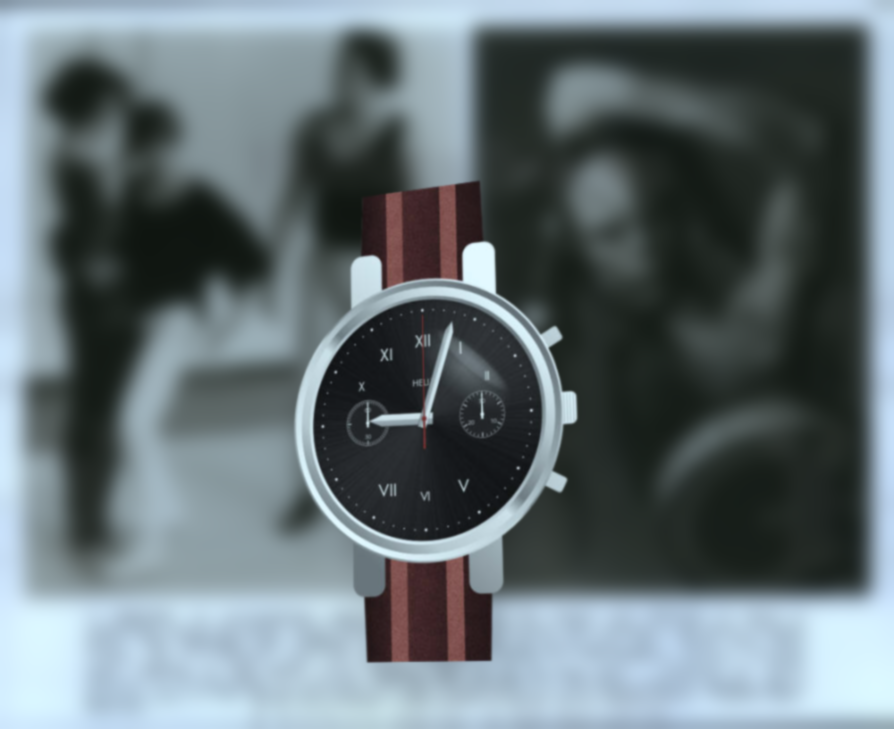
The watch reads {"hour": 9, "minute": 3}
